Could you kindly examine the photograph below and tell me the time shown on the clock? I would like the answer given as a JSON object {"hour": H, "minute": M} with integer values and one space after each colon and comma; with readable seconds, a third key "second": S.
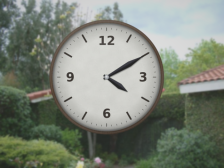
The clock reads {"hour": 4, "minute": 10}
